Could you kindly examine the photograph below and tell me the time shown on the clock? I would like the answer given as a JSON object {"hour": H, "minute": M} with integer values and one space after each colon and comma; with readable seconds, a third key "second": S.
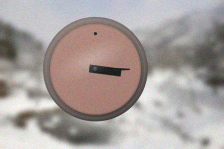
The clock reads {"hour": 3, "minute": 15}
